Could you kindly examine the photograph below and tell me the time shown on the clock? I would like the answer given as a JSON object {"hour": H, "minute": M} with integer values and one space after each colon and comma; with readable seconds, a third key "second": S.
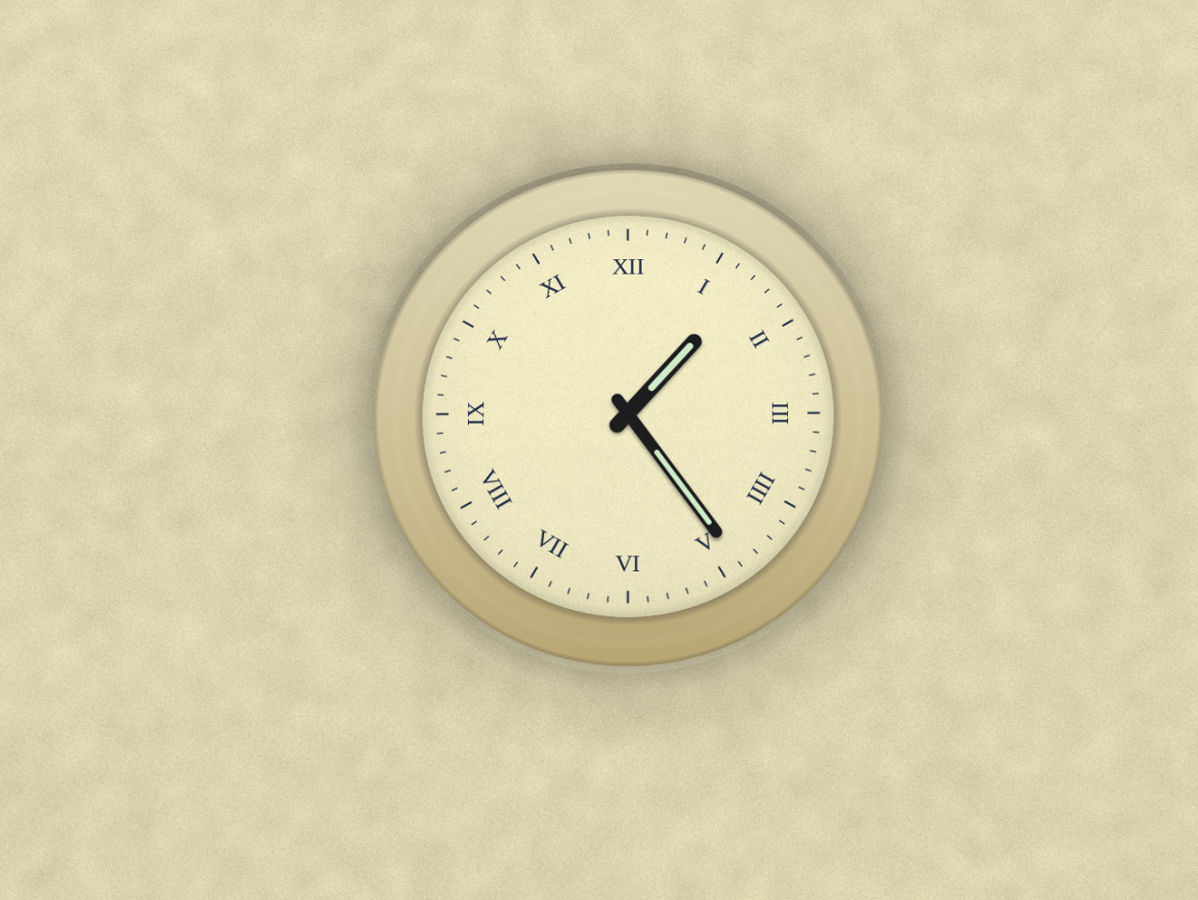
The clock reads {"hour": 1, "minute": 24}
